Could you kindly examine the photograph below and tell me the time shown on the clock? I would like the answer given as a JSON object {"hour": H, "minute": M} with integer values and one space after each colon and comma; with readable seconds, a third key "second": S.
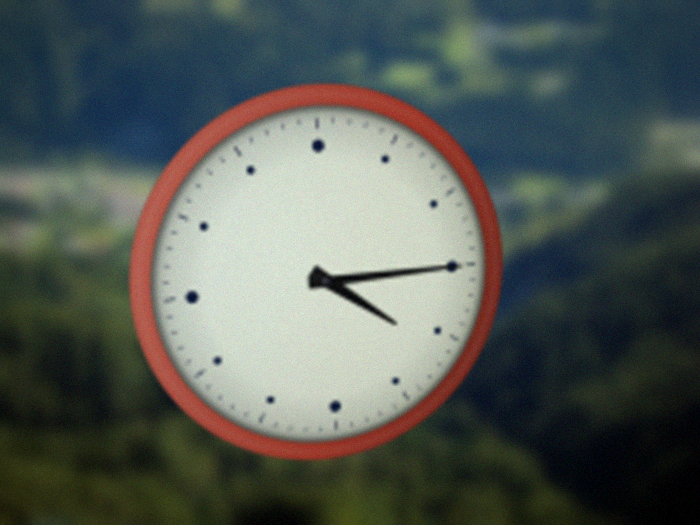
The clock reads {"hour": 4, "minute": 15}
